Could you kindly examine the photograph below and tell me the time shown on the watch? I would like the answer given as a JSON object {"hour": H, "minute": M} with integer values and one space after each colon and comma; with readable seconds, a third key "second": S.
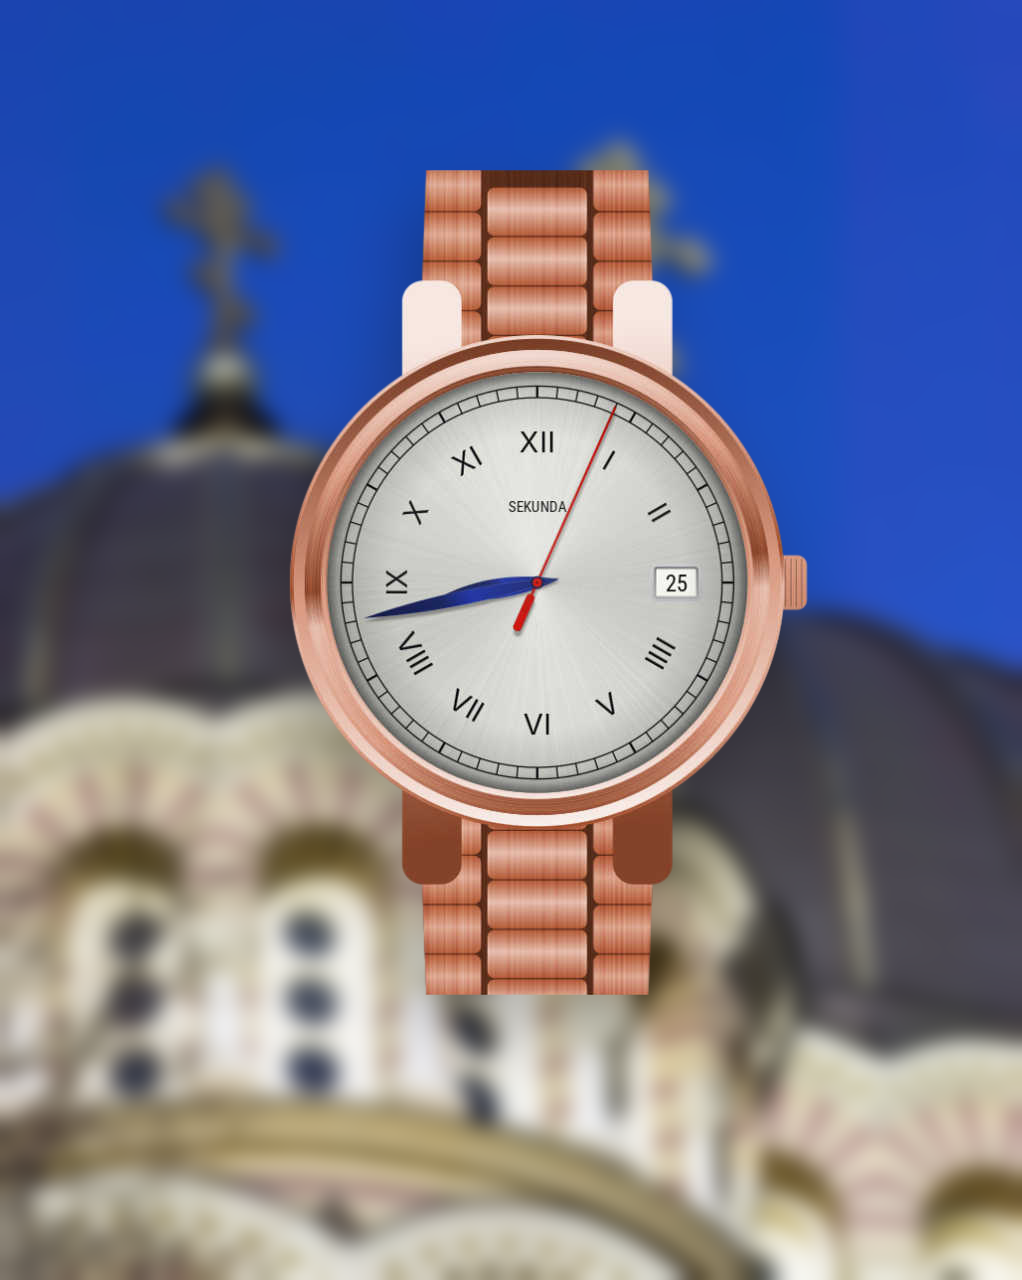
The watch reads {"hour": 8, "minute": 43, "second": 4}
